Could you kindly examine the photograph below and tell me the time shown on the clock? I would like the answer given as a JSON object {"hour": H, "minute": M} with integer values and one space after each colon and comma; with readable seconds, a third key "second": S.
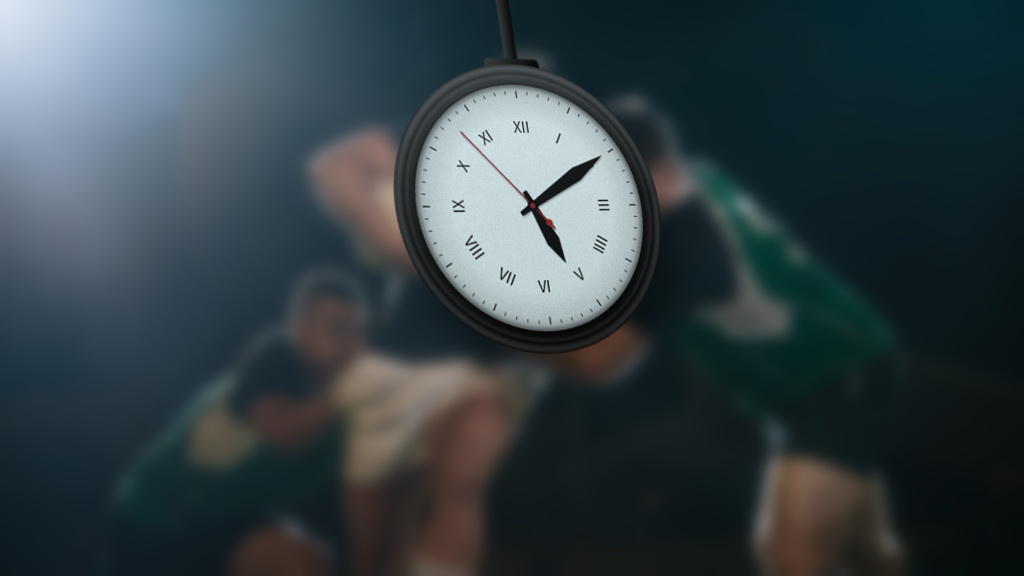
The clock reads {"hour": 5, "minute": 9, "second": 53}
